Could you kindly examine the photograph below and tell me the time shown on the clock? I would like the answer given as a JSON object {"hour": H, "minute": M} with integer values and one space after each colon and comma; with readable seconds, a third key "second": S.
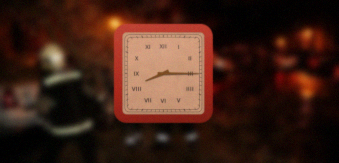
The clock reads {"hour": 8, "minute": 15}
